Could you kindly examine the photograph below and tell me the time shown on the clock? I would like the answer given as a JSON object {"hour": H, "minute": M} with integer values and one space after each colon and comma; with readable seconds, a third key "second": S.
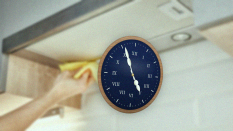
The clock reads {"hour": 4, "minute": 56}
